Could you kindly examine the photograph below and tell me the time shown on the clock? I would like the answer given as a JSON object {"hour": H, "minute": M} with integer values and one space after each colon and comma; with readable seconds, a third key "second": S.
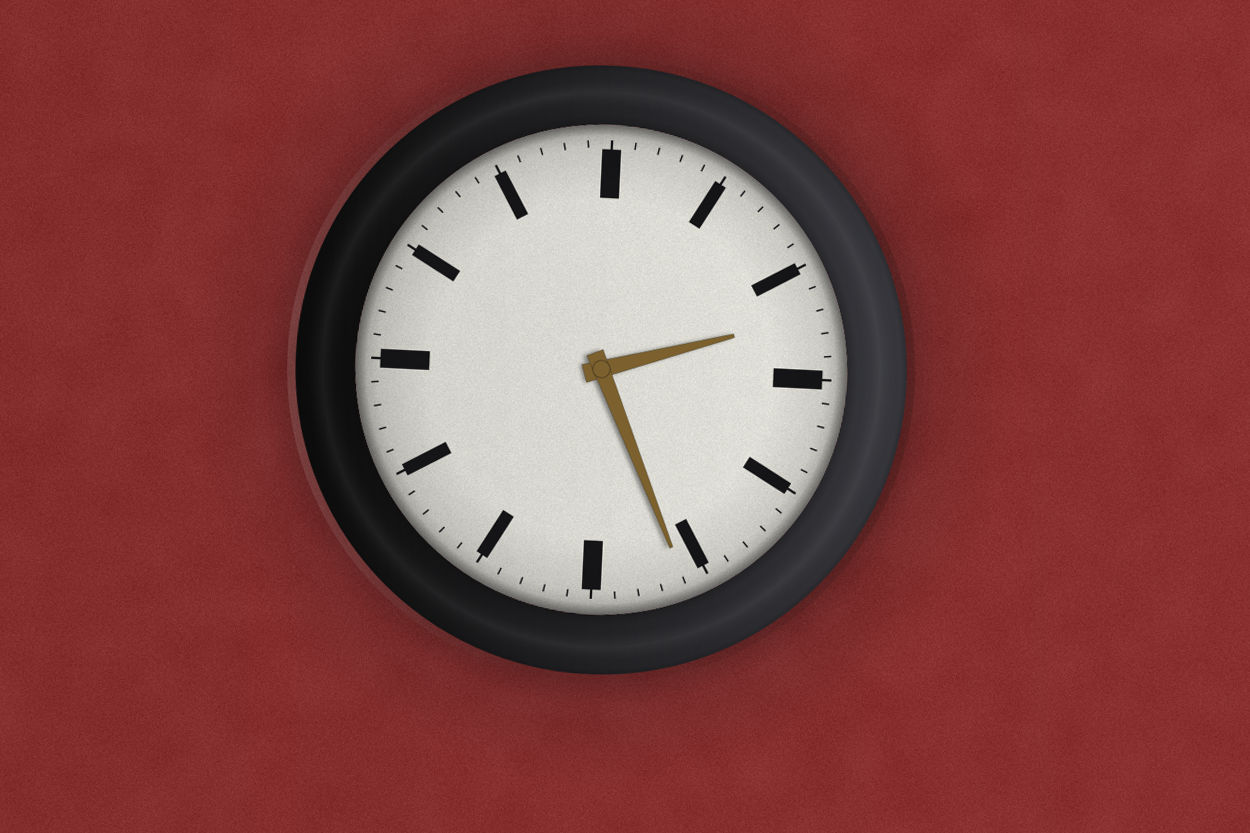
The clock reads {"hour": 2, "minute": 26}
